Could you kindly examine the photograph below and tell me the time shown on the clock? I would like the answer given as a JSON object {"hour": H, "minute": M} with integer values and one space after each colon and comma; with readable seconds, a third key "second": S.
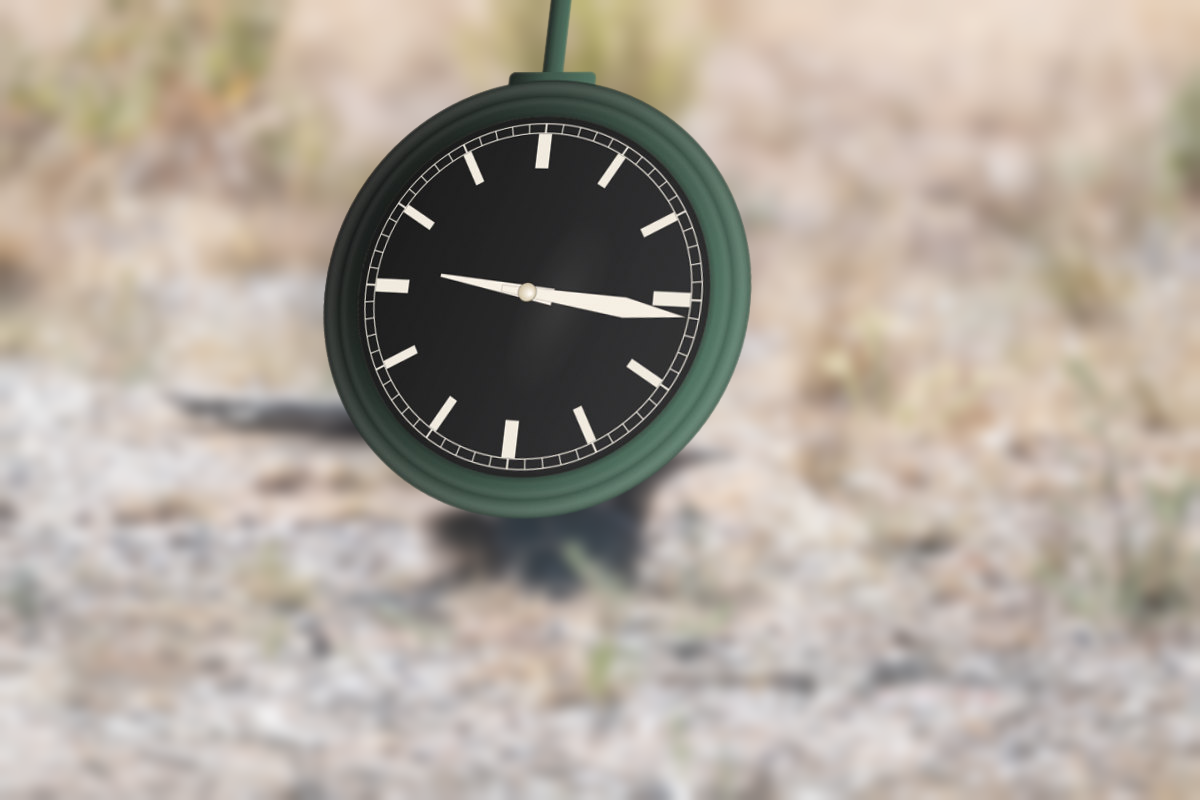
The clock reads {"hour": 9, "minute": 16}
